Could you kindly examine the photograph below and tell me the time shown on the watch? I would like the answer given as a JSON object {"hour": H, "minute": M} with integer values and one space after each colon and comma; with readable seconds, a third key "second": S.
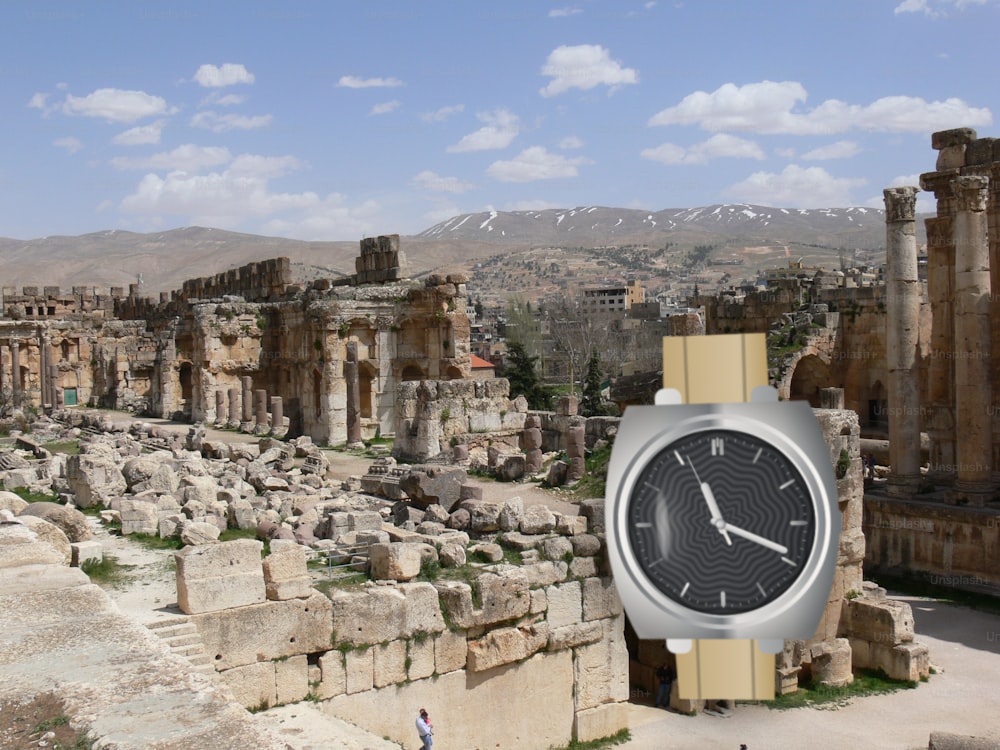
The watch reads {"hour": 11, "minute": 18, "second": 56}
